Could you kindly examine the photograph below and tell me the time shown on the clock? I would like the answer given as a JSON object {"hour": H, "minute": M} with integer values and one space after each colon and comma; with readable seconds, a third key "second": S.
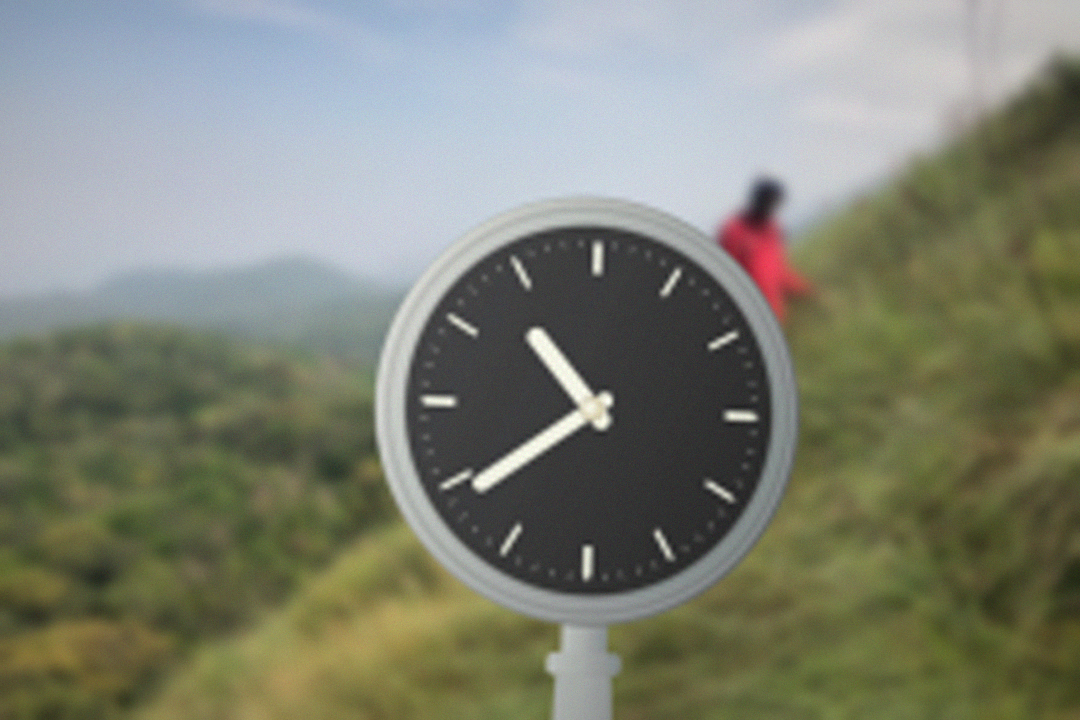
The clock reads {"hour": 10, "minute": 39}
